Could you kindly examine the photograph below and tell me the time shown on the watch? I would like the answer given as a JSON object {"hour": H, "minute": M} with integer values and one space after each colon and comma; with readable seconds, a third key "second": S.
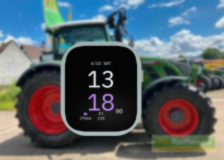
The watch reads {"hour": 13, "minute": 18}
